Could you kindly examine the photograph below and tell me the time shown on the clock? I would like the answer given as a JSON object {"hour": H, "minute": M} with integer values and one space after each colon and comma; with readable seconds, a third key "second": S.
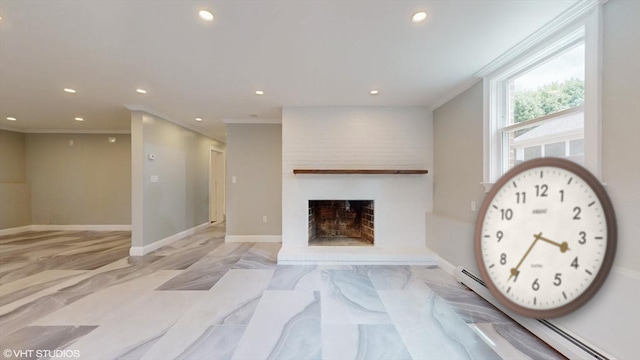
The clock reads {"hour": 3, "minute": 36}
